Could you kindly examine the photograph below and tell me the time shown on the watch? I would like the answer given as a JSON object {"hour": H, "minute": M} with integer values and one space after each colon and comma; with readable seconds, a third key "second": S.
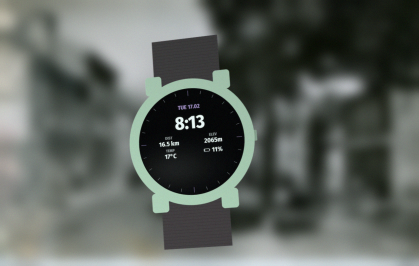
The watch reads {"hour": 8, "minute": 13}
